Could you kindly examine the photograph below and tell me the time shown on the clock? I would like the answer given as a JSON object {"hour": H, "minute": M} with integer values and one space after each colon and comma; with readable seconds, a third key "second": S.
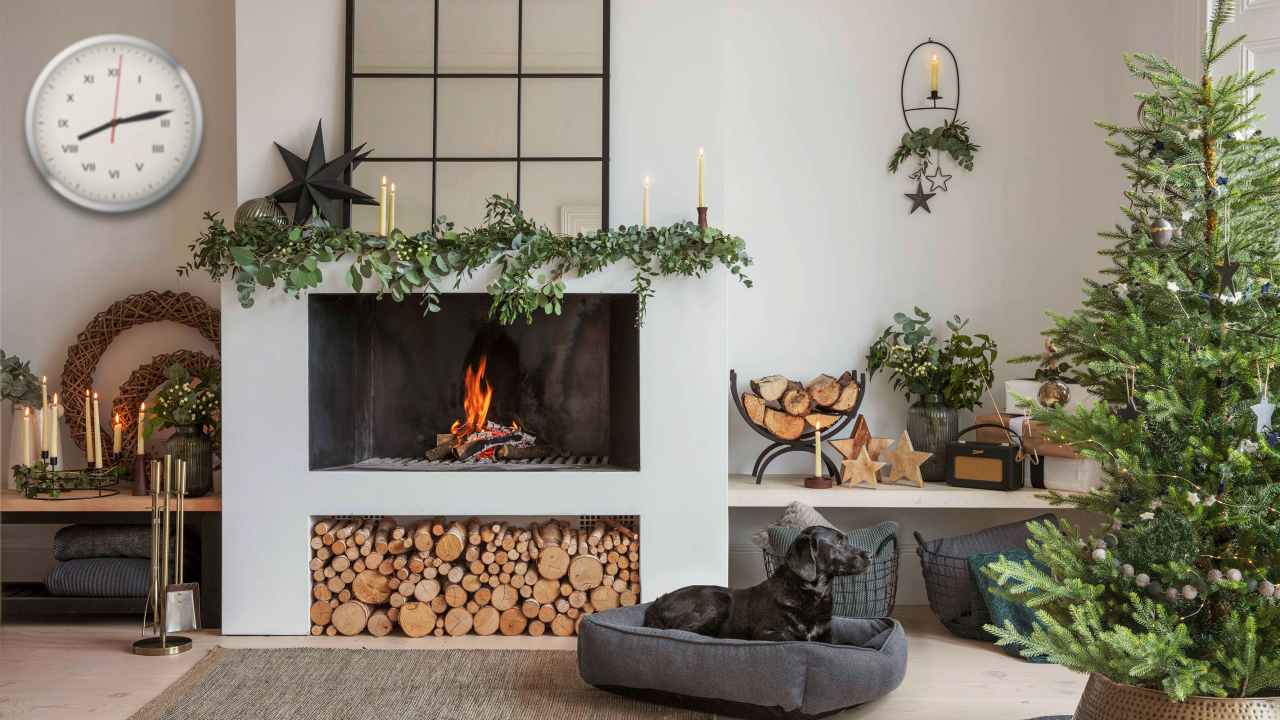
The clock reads {"hour": 8, "minute": 13, "second": 1}
